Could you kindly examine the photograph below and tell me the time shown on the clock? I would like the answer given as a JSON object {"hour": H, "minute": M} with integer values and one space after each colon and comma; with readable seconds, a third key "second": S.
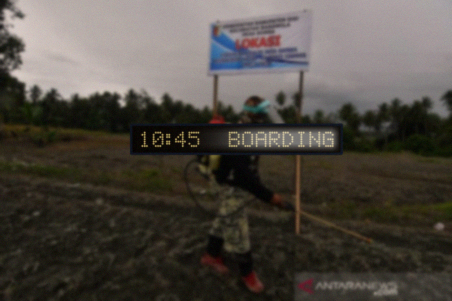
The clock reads {"hour": 10, "minute": 45}
